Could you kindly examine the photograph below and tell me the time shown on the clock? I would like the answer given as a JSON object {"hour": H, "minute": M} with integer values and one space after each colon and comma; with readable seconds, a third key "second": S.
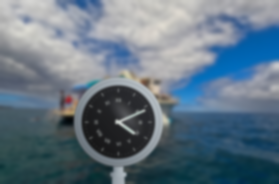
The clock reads {"hour": 4, "minute": 11}
